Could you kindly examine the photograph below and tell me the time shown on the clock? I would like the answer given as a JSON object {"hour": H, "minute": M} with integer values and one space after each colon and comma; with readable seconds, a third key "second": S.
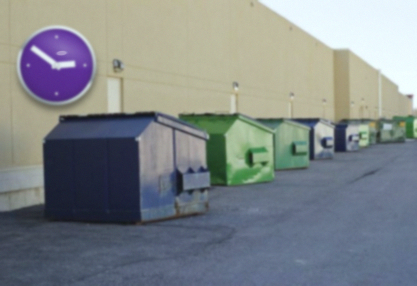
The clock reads {"hour": 2, "minute": 51}
